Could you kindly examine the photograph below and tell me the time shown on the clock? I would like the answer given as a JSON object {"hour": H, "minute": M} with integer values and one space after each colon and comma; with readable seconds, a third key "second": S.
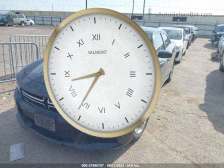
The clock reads {"hour": 8, "minute": 36}
